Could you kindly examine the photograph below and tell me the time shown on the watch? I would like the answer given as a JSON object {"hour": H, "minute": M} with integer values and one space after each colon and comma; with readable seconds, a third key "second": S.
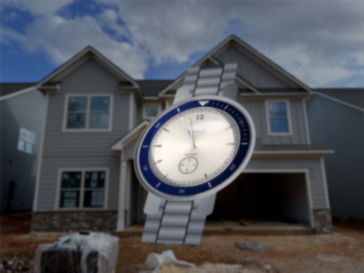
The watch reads {"hour": 10, "minute": 57}
